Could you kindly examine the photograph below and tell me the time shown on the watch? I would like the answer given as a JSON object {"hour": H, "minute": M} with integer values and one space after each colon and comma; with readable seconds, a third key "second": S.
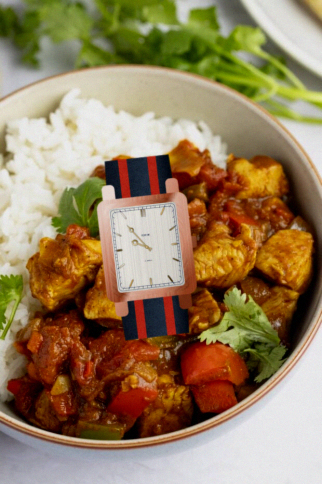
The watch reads {"hour": 9, "minute": 54}
